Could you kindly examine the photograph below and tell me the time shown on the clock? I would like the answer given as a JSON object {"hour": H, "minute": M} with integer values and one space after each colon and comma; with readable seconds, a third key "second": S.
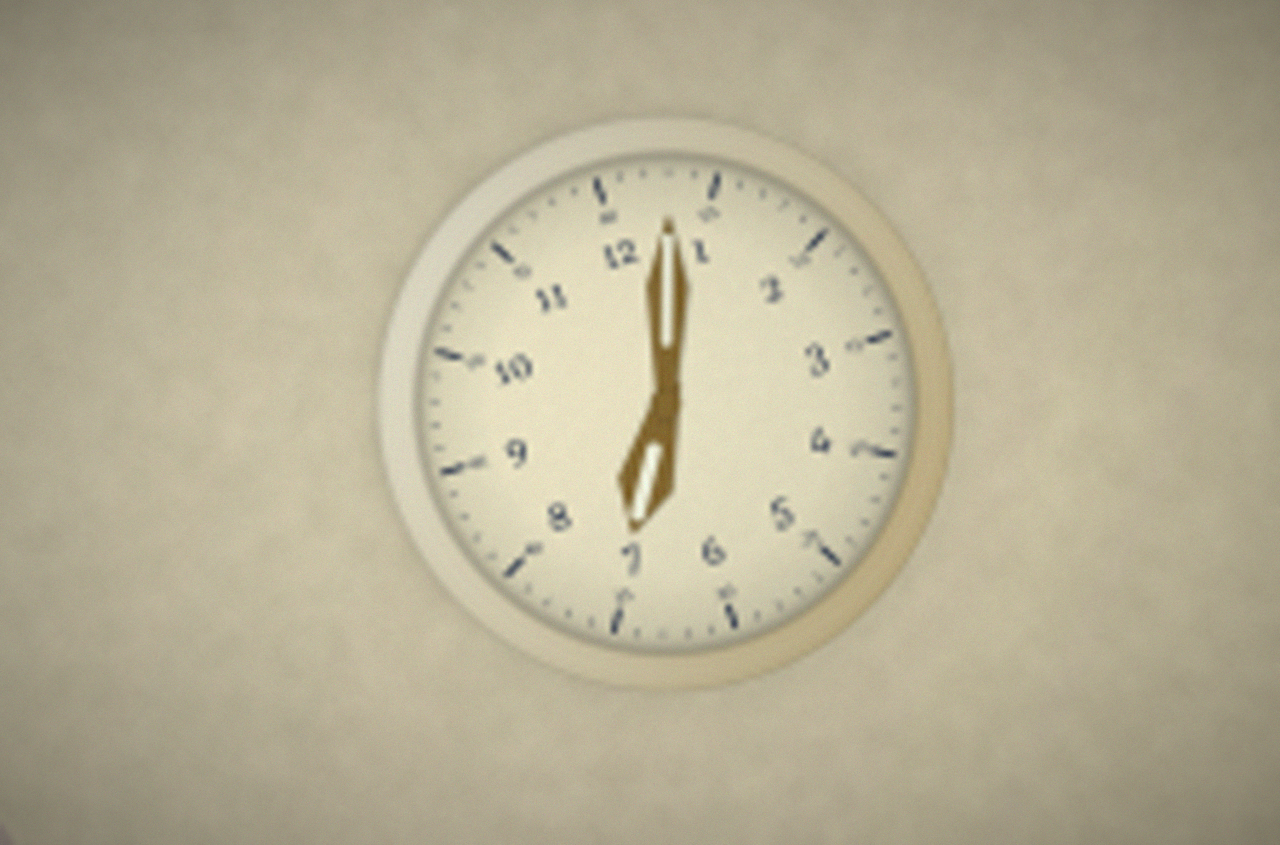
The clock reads {"hour": 7, "minute": 3}
